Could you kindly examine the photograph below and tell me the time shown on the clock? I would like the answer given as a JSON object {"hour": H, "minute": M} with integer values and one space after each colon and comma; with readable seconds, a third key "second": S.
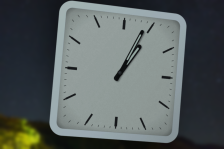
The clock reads {"hour": 1, "minute": 4}
